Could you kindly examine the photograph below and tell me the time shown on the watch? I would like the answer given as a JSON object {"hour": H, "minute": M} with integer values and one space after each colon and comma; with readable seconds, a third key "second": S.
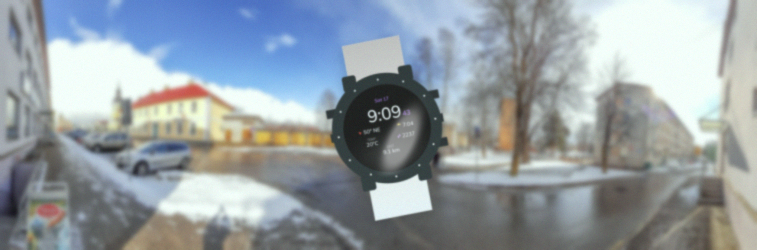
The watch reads {"hour": 9, "minute": 9}
